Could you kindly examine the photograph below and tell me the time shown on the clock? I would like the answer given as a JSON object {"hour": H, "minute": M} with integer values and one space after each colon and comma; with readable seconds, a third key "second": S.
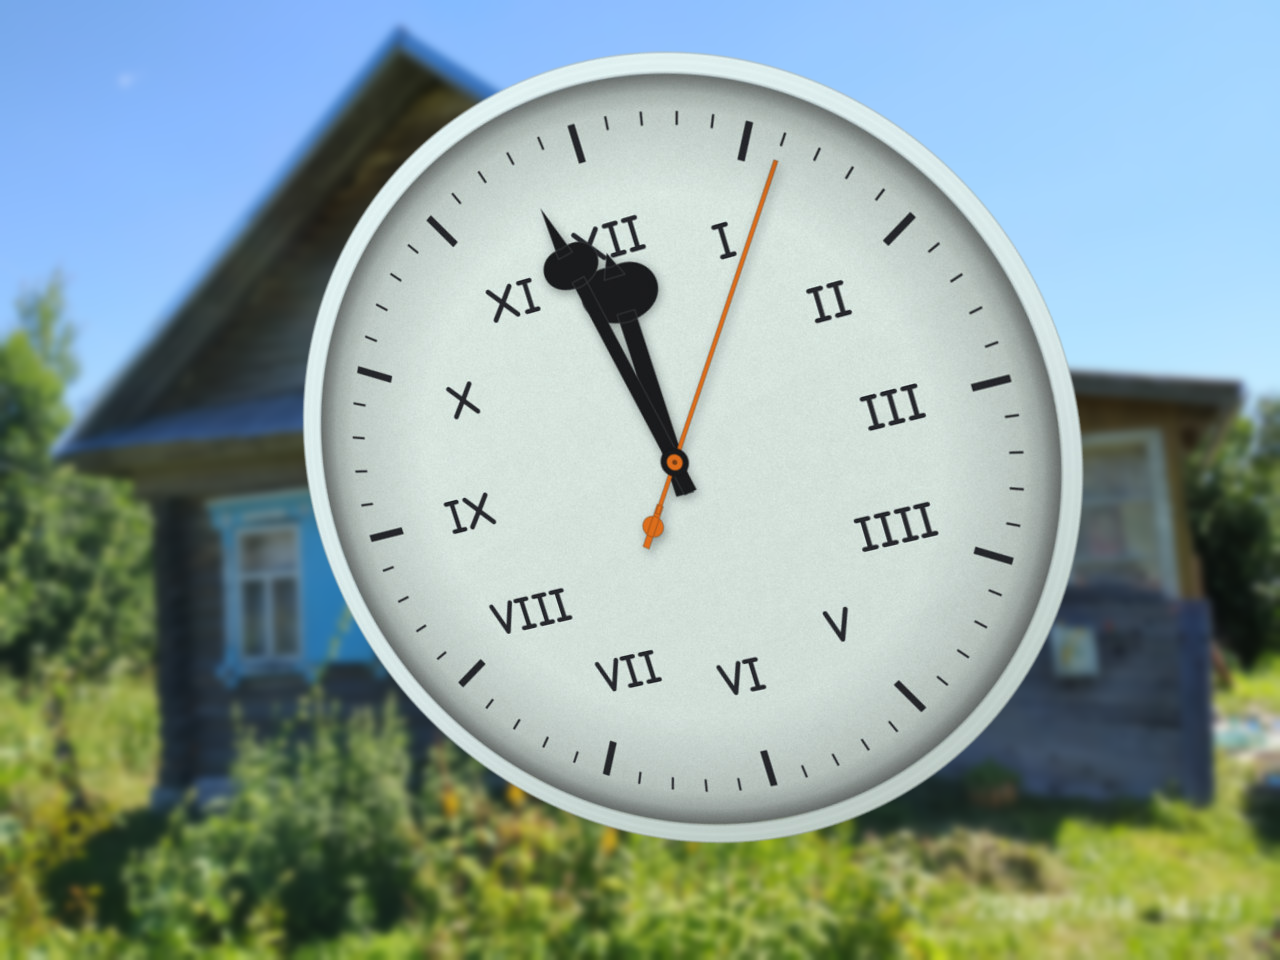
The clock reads {"hour": 11, "minute": 58, "second": 6}
